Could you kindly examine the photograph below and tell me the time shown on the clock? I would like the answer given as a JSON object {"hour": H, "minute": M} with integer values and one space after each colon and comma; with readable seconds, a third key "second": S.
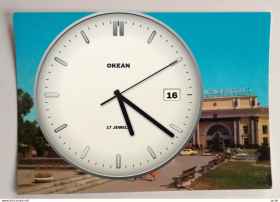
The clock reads {"hour": 5, "minute": 21, "second": 10}
